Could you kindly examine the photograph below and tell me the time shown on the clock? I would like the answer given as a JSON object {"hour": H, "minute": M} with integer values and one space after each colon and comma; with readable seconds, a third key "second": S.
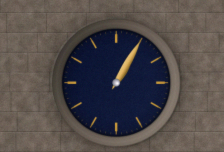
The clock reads {"hour": 1, "minute": 5}
